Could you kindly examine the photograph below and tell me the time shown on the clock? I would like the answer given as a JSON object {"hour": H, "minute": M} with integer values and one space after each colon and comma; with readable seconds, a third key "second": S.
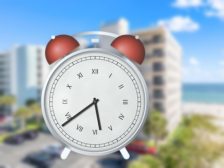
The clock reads {"hour": 5, "minute": 39}
